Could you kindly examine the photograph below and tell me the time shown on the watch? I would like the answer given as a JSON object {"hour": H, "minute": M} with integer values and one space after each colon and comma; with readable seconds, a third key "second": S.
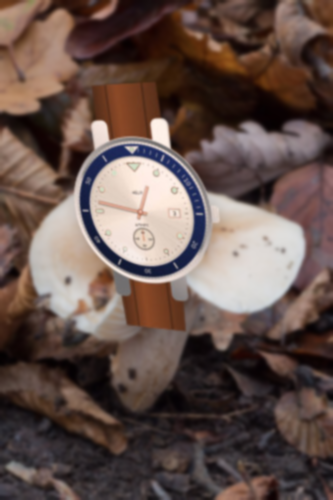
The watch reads {"hour": 12, "minute": 47}
